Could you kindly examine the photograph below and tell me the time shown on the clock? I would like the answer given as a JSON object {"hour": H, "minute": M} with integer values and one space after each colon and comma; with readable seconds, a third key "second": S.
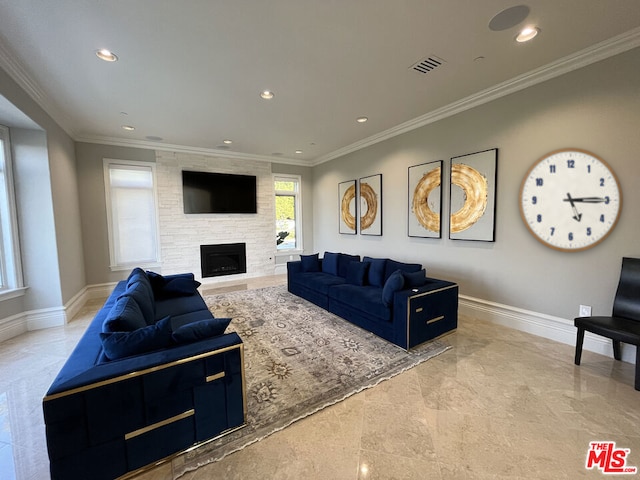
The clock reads {"hour": 5, "minute": 15}
